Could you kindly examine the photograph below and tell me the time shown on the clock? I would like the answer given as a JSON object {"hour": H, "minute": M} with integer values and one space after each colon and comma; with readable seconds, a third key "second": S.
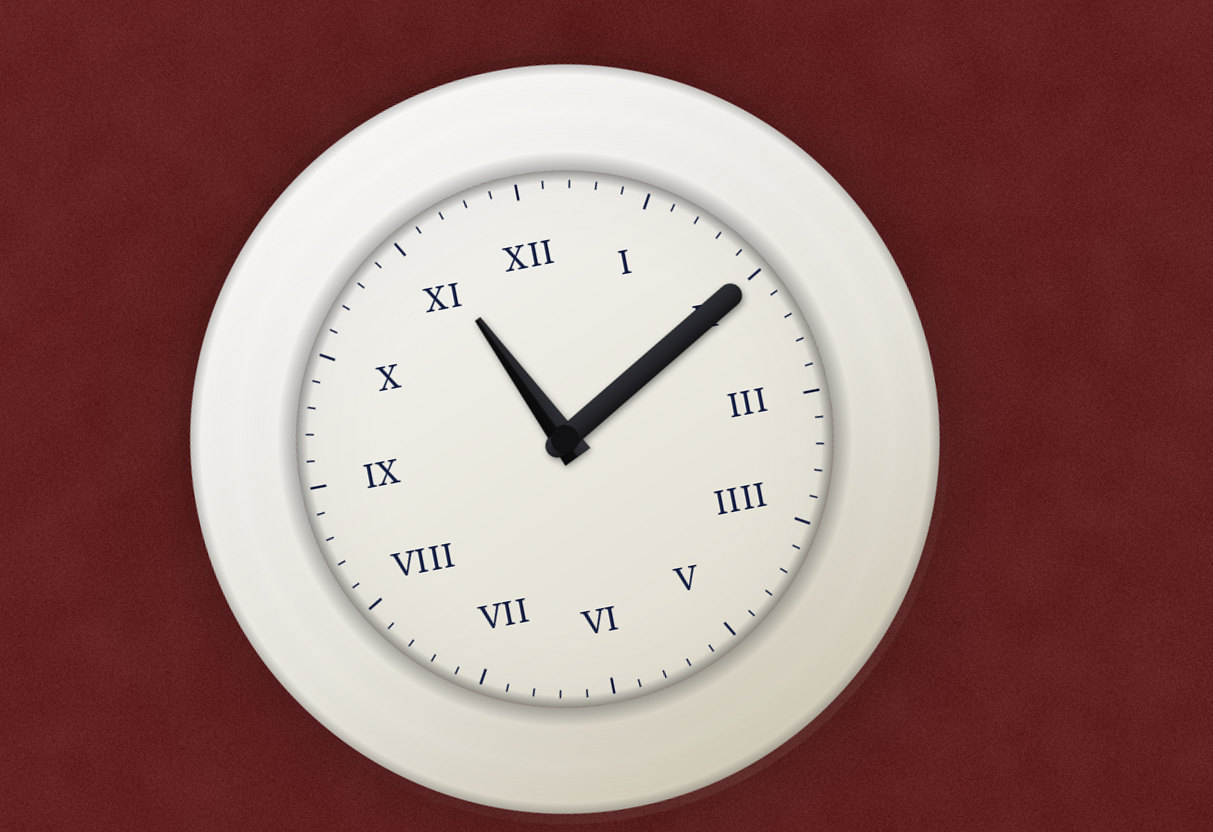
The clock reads {"hour": 11, "minute": 10}
